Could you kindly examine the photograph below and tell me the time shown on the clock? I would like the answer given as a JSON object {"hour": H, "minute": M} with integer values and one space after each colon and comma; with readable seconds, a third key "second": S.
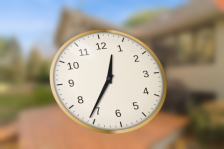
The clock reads {"hour": 12, "minute": 36}
